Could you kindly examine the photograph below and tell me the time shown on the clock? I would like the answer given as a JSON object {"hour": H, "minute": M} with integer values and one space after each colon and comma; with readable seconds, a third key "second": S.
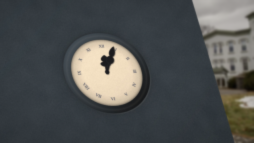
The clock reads {"hour": 12, "minute": 4}
